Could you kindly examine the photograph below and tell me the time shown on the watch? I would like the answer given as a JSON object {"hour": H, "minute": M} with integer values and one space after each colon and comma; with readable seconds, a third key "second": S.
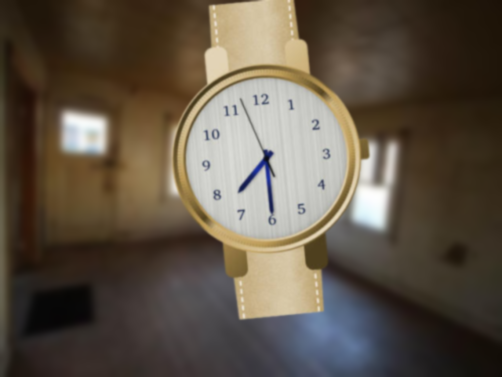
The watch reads {"hour": 7, "minute": 29, "second": 57}
